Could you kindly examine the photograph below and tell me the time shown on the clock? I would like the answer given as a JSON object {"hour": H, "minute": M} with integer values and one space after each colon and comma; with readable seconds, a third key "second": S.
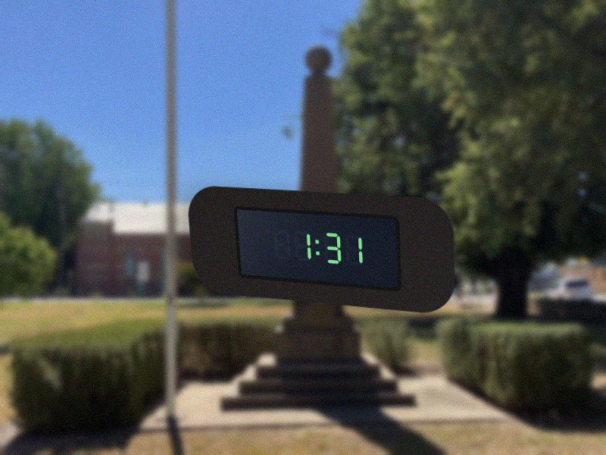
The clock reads {"hour": 1, "minute": 31}
